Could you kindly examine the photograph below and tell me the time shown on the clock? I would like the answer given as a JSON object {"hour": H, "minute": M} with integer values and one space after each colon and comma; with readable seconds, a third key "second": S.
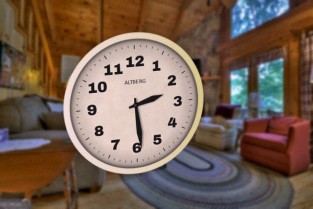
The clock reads {"hour": 2, "minute": 29}
